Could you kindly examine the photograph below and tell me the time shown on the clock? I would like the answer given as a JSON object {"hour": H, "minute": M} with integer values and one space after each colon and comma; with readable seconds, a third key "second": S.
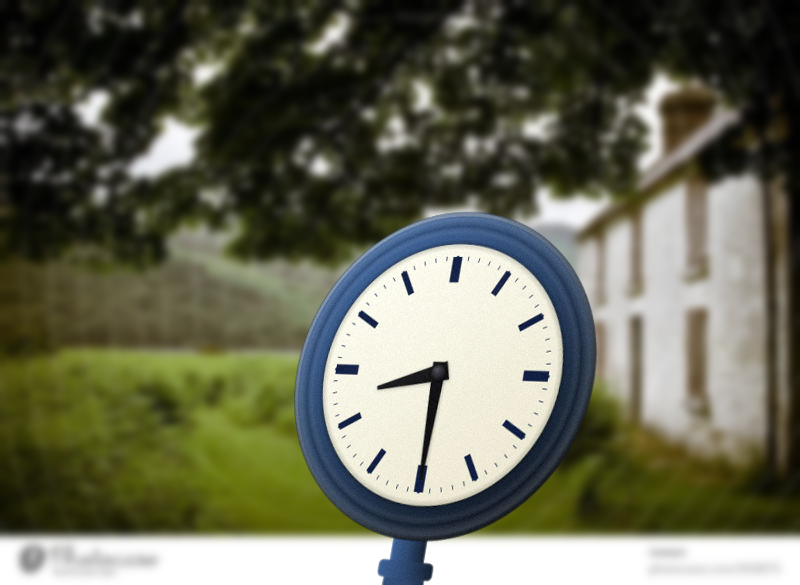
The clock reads {"hour": 8, "minute": 30}
